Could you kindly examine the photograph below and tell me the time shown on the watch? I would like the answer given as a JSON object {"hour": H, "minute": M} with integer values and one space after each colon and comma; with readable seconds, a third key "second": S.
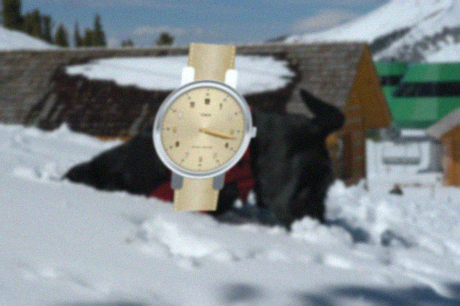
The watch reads {"hour": 3, "minute": 17}
